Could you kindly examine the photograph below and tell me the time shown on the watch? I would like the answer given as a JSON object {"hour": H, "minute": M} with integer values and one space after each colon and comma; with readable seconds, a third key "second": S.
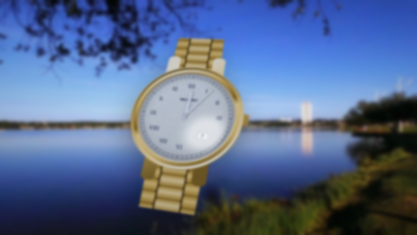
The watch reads {"hour": 12, "minute": 6}
